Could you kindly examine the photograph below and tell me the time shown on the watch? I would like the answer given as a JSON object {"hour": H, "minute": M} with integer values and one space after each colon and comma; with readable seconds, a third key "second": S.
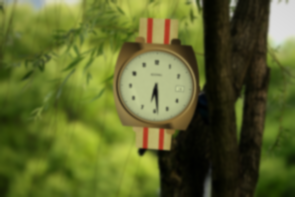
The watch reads {"hour": 6, "minute": 29}
